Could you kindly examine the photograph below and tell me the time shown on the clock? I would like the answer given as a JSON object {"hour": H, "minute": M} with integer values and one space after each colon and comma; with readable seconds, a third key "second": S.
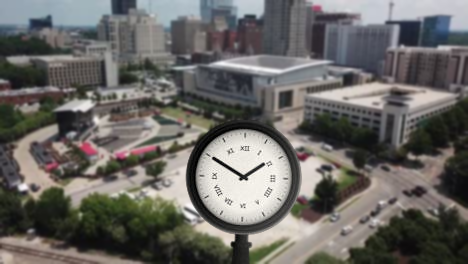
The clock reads {"hour": 1, "minute": 50}
